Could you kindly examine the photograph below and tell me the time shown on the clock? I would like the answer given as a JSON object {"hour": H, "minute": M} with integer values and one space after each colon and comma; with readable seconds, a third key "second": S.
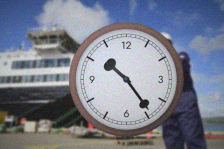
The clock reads {"hour": 10, "minute": 24}
